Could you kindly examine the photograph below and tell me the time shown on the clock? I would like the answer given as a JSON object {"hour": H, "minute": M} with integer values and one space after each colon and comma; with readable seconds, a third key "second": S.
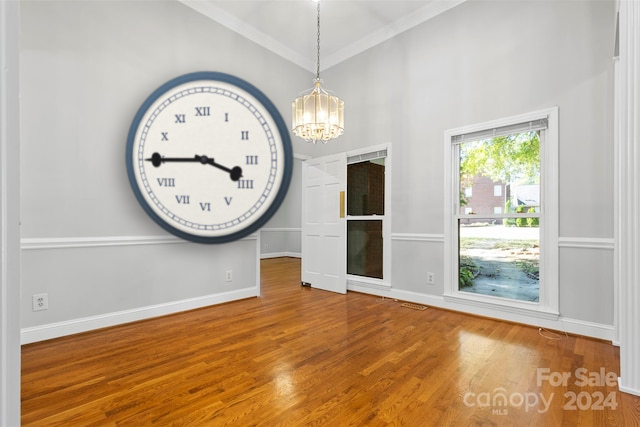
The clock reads {"hour": 3, "minute": 45}
